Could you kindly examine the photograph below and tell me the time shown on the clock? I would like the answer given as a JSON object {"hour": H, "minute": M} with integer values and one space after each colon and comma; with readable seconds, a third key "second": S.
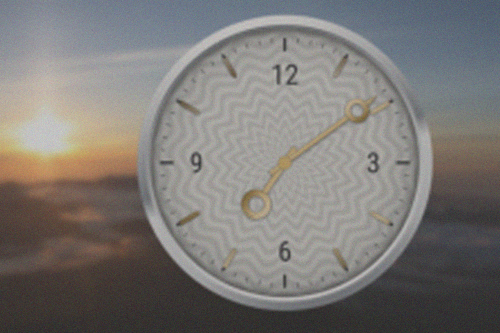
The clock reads {"hour": 7, "minute": 9}
